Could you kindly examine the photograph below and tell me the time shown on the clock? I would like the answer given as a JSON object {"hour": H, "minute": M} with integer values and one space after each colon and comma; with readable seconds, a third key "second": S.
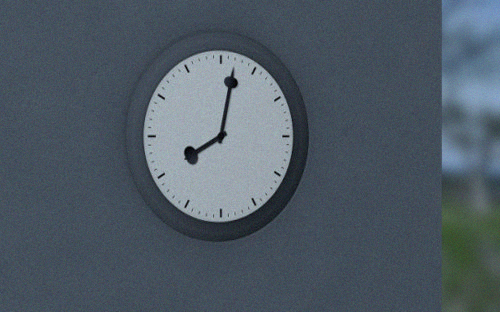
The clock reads {"hour": 8, "minute": 2}
